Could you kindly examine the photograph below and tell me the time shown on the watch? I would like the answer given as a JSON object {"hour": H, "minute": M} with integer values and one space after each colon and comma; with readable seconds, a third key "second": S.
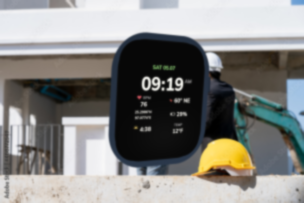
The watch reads {"hour": 9, "minute": 19}
